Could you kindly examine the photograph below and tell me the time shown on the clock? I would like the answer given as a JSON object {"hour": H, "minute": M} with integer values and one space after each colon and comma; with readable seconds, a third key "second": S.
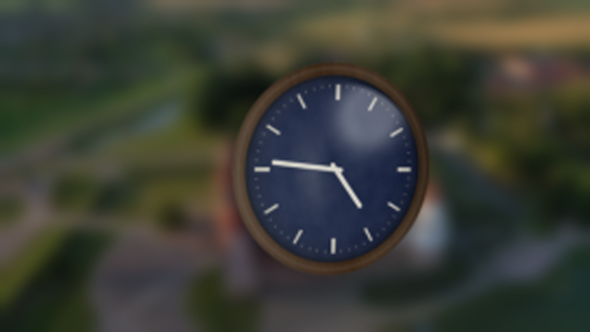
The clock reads {"hour": 4, "minute": 46}
